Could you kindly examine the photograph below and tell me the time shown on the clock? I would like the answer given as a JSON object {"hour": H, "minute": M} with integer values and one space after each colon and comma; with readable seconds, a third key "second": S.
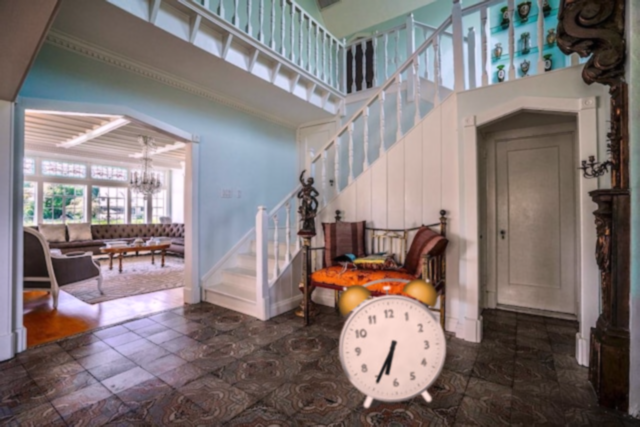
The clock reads {"hour": 6, "minute": 35}
